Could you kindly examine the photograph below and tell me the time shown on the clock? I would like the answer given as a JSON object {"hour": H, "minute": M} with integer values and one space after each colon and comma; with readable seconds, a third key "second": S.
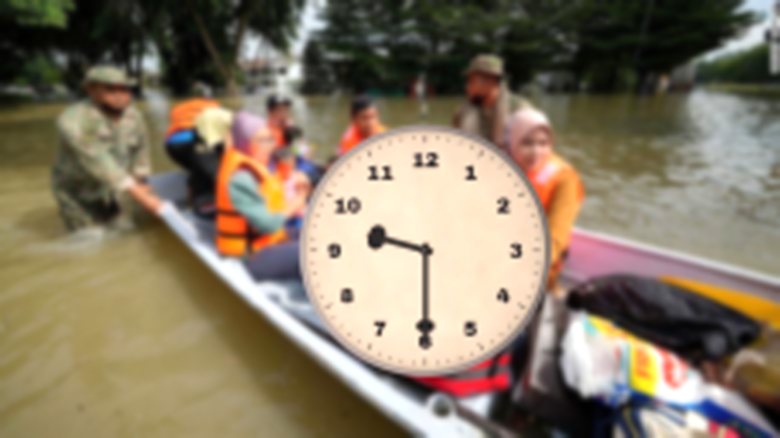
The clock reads {"hour": 9, "minute": 30}
